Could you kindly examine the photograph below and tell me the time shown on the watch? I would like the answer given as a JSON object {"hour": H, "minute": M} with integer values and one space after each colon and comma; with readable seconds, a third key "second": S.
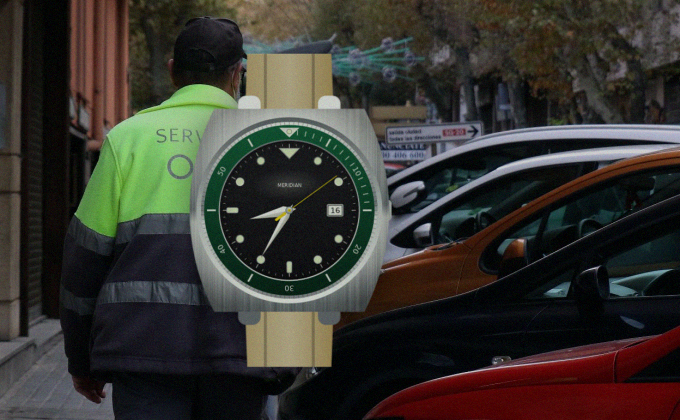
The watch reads {"hour": 8, "minute": 35, "second": 9}
